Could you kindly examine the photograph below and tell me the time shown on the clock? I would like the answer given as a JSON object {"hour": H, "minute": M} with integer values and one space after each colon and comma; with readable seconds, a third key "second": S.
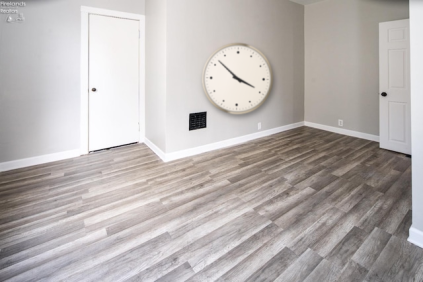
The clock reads {"hour": 3, "minute": 52}
